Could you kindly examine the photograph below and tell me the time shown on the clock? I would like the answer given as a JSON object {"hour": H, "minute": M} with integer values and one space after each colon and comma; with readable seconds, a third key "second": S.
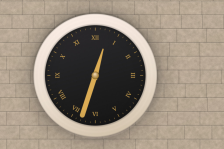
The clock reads {"hour": 12, "minute": 33}
